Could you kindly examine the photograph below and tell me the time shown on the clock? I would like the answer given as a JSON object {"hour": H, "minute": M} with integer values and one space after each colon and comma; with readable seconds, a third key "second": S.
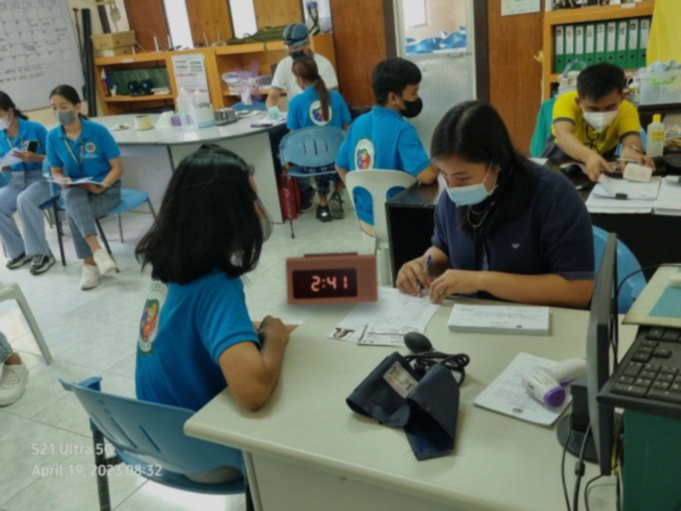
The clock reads {"hour": 2, "minute": 41}
